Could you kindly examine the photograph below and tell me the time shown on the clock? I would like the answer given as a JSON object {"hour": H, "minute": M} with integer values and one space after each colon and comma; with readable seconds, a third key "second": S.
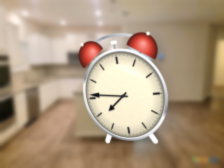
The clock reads {"hour": 7, "minute": 46}
